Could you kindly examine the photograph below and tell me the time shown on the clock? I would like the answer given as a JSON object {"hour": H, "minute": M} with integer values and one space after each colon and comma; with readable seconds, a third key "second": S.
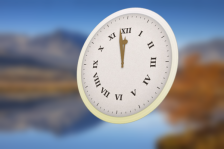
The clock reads {"hour": 11, "minute": 58}
